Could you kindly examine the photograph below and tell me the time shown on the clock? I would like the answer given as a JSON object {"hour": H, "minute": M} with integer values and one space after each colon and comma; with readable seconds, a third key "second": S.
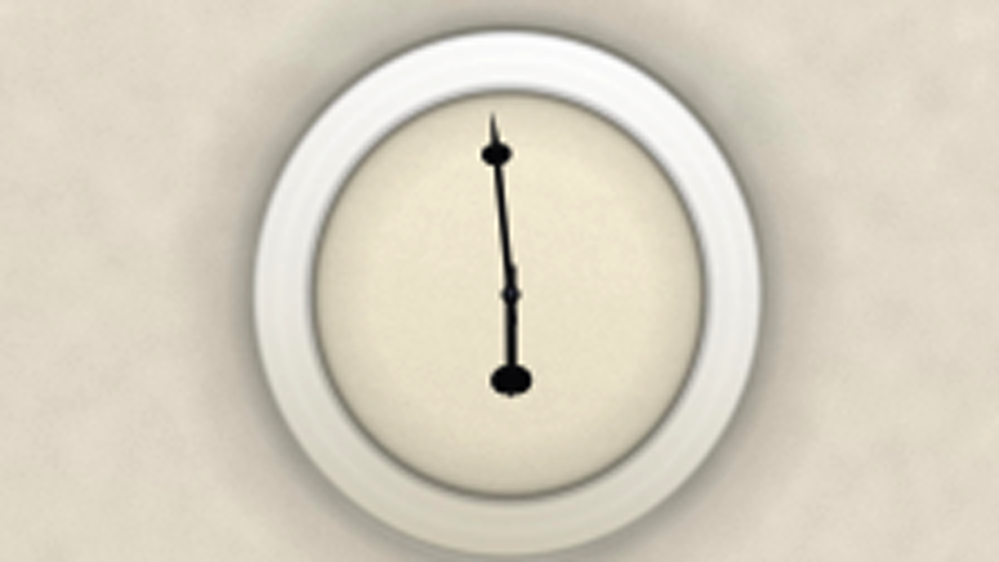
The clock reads {"hour": 5, "minute": 59}
